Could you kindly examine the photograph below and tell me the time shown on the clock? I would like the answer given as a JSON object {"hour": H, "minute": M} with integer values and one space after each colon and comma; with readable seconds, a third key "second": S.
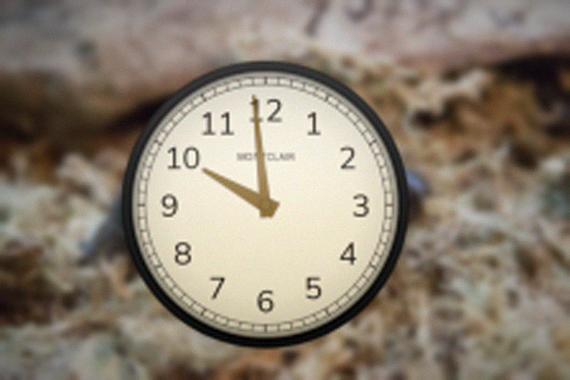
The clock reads {"hour": 9, "minute": 59}
